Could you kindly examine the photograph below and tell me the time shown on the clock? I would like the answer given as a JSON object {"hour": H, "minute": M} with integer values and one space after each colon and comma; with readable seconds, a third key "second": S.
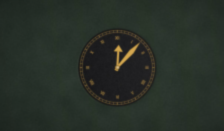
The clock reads {"hour": 12, "minute": 7}
